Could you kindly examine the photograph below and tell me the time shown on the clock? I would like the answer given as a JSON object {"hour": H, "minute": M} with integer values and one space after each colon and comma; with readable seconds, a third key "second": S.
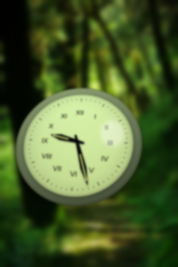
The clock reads {"hour": 9, "minute": 27}
